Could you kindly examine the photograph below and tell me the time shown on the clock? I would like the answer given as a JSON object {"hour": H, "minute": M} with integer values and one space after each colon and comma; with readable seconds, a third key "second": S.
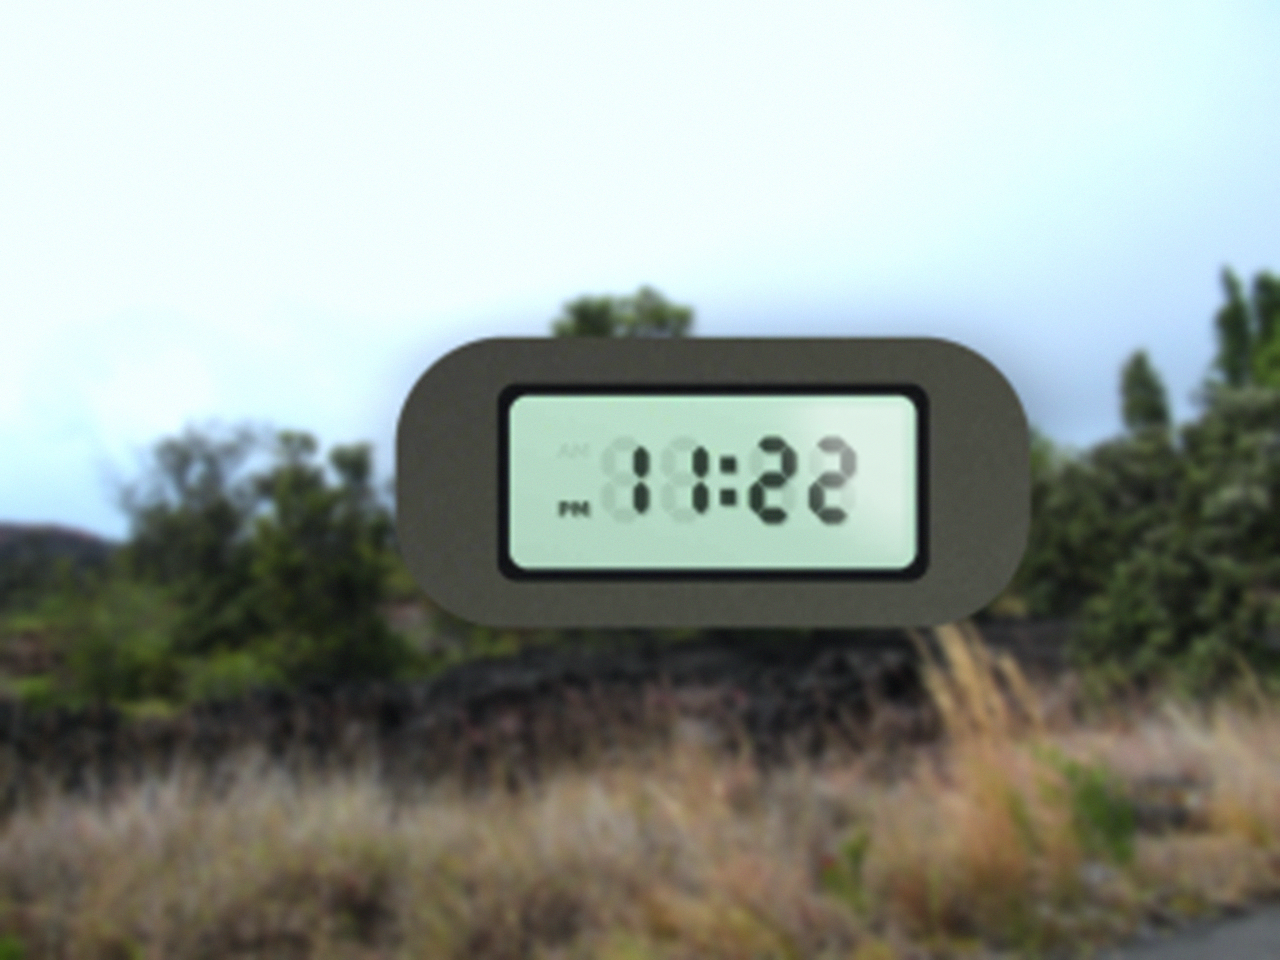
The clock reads {"hour": 11, "minute": 22}
